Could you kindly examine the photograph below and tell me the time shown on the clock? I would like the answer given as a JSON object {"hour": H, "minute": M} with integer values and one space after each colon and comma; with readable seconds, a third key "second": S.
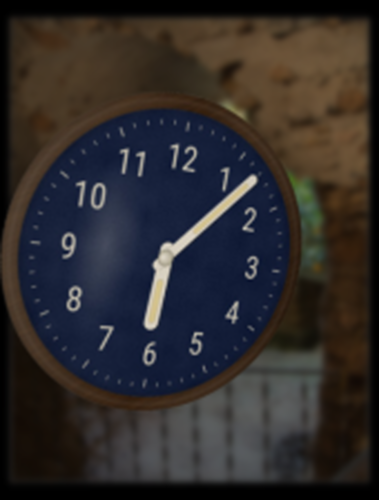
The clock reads {"hour": 6, "minute": 7}
